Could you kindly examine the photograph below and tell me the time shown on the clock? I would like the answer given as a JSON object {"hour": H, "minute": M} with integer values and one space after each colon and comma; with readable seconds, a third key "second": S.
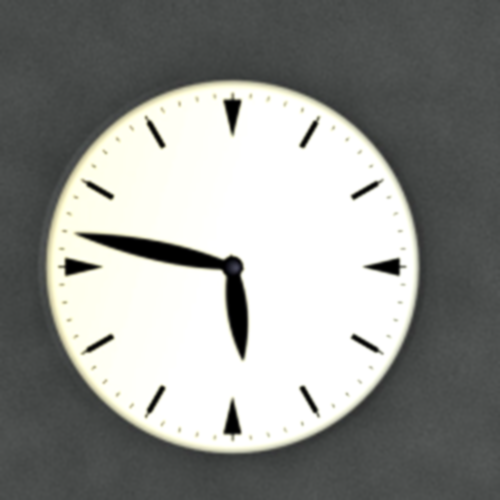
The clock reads {"hour": 5, "minute": 47}
